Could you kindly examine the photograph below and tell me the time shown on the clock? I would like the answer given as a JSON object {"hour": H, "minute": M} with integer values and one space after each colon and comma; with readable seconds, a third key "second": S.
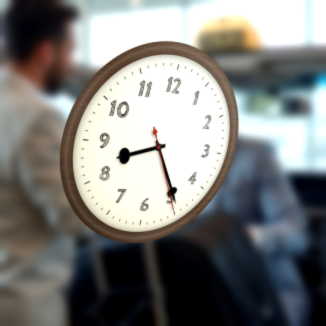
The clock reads {"hour": 8, "minute": 24, "second": 25}
